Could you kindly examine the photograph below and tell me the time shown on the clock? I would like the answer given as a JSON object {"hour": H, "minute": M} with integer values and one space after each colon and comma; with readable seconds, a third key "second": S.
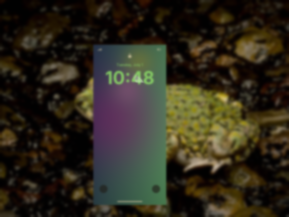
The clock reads {"hour": 10, "minute": 48}
